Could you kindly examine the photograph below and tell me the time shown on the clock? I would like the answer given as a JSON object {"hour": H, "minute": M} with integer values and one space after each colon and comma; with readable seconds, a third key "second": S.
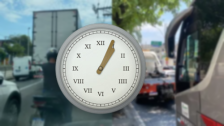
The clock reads {"hour": 1, "minute": 4}
